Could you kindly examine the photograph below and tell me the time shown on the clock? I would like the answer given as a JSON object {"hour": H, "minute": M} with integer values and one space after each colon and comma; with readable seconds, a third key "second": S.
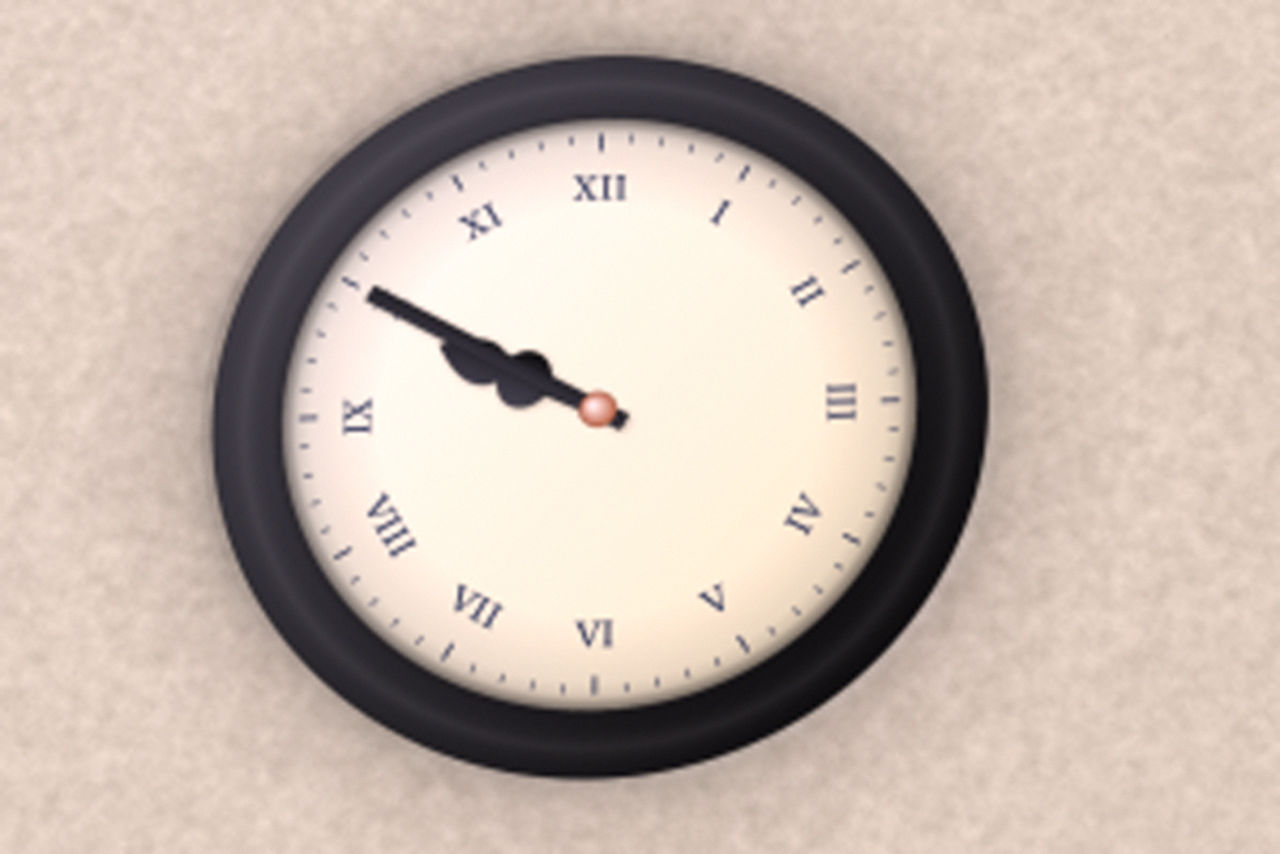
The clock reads {"hour": 9, "minute": 50}
